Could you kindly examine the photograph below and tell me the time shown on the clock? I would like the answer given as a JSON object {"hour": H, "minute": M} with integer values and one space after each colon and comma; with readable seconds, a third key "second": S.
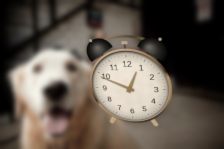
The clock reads {"hour": 12, "minute": 49}
